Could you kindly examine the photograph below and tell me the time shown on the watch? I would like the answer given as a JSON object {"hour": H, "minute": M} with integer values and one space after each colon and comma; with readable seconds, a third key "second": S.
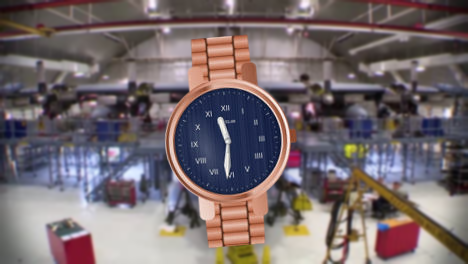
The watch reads {"hour": 11, "minute": 31}
